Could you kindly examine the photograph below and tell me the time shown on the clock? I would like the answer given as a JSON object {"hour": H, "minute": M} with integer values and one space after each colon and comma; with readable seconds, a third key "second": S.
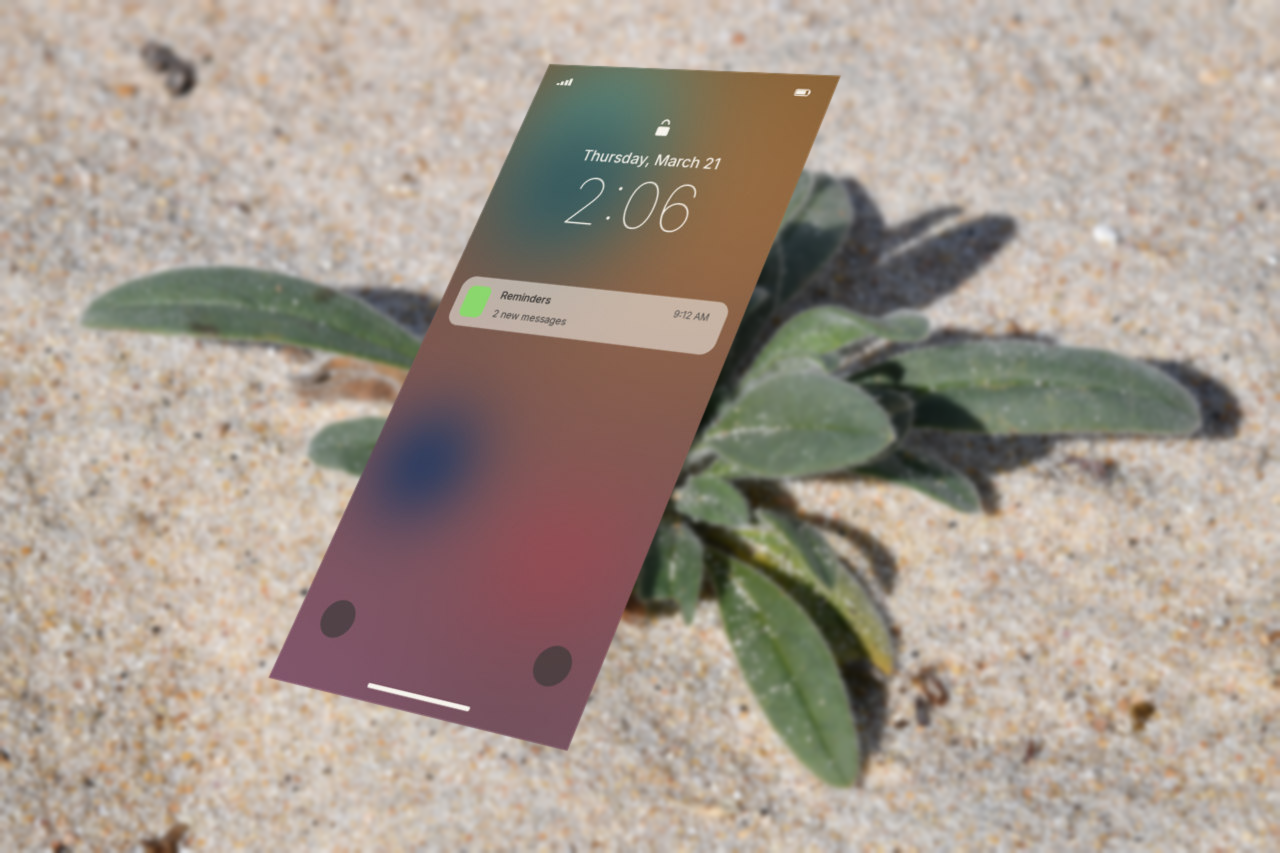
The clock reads {"hour": 2, "minute": 6}
